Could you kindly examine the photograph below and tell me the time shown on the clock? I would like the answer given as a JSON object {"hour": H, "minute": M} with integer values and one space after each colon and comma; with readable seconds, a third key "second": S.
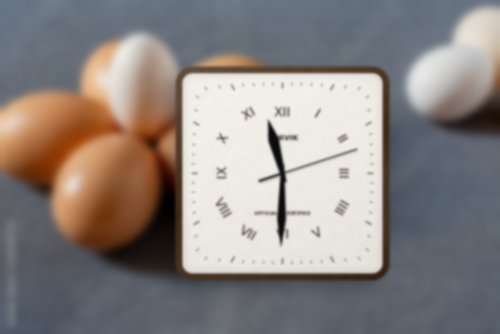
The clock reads {"hour": 11, "minute": 30, "second": 12}
